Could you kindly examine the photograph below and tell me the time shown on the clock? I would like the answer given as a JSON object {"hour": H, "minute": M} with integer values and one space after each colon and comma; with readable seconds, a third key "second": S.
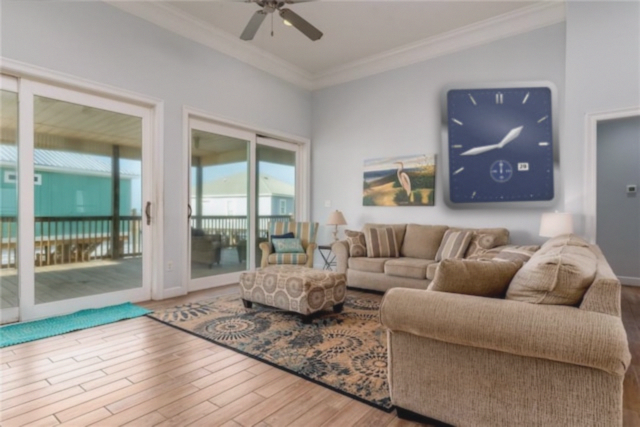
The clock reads {"hour": 1, "minute": 43}
